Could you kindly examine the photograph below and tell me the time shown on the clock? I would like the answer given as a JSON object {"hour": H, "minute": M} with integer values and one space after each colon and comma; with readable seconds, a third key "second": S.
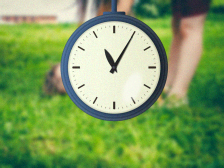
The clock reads {"hour": 11, "minute": 5}
